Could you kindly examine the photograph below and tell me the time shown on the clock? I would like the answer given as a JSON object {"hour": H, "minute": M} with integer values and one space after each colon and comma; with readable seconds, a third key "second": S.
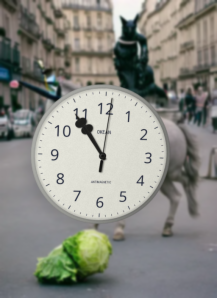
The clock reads {"hour": 10, "minute": 54, "second": 1}
